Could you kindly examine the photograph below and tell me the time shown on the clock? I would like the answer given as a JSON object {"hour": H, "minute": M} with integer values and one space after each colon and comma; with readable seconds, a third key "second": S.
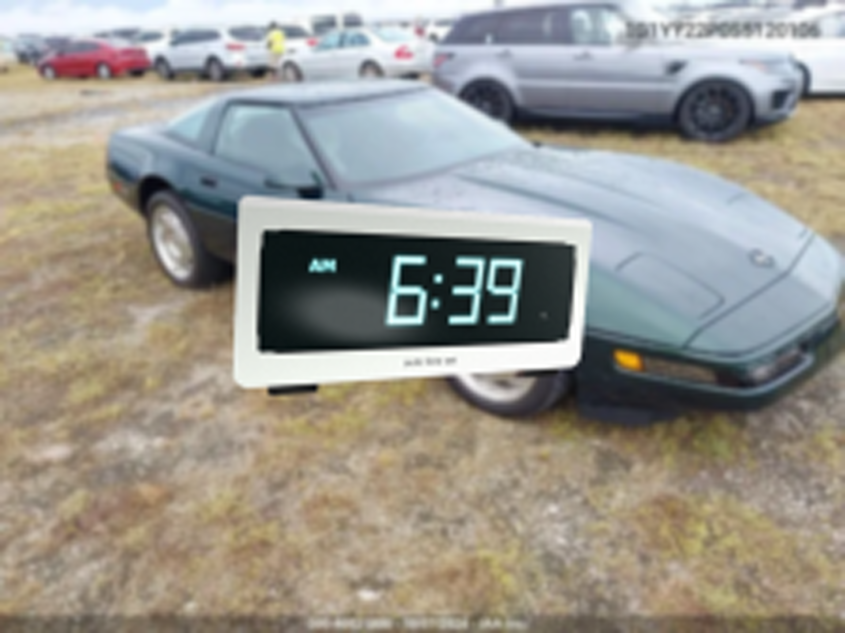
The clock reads {"hour": 6, "minute": 39}
